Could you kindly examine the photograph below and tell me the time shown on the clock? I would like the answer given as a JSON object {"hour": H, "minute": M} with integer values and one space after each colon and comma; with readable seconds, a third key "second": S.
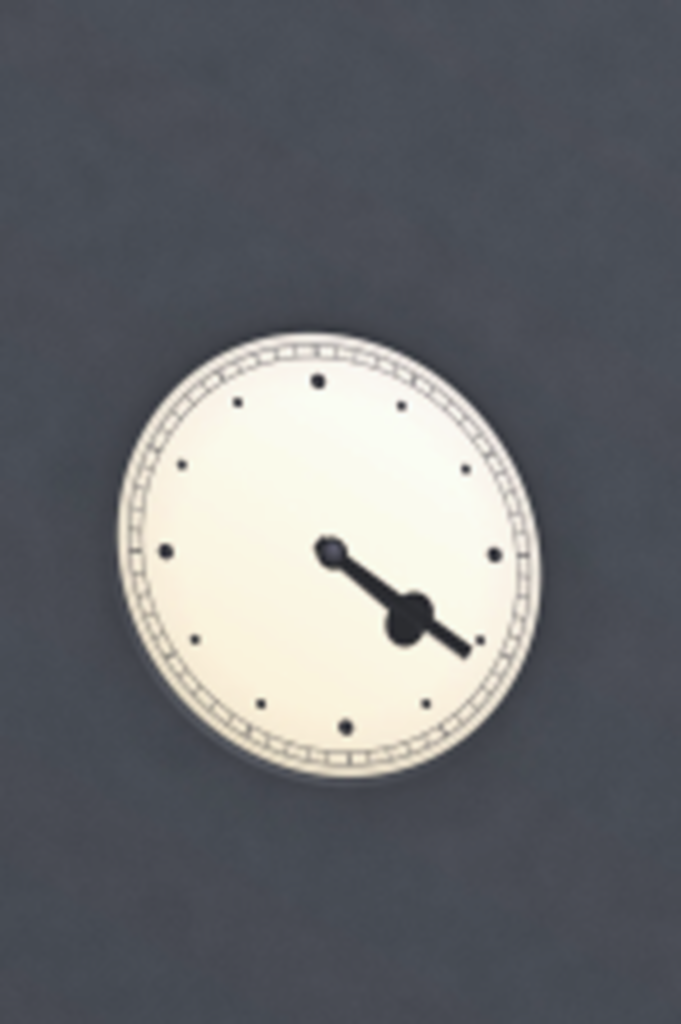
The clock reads {"hour": 4, "minute": 21}
